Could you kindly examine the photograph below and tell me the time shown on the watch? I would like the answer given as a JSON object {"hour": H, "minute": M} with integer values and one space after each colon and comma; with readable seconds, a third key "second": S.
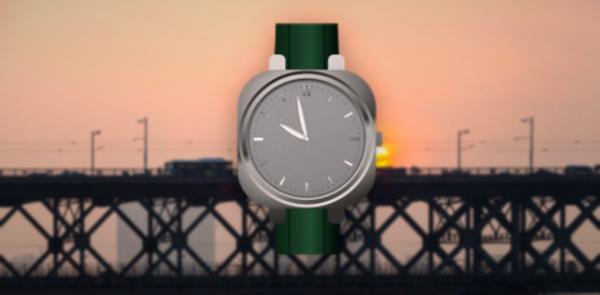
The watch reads {"hour": 9, "minute": 58}
